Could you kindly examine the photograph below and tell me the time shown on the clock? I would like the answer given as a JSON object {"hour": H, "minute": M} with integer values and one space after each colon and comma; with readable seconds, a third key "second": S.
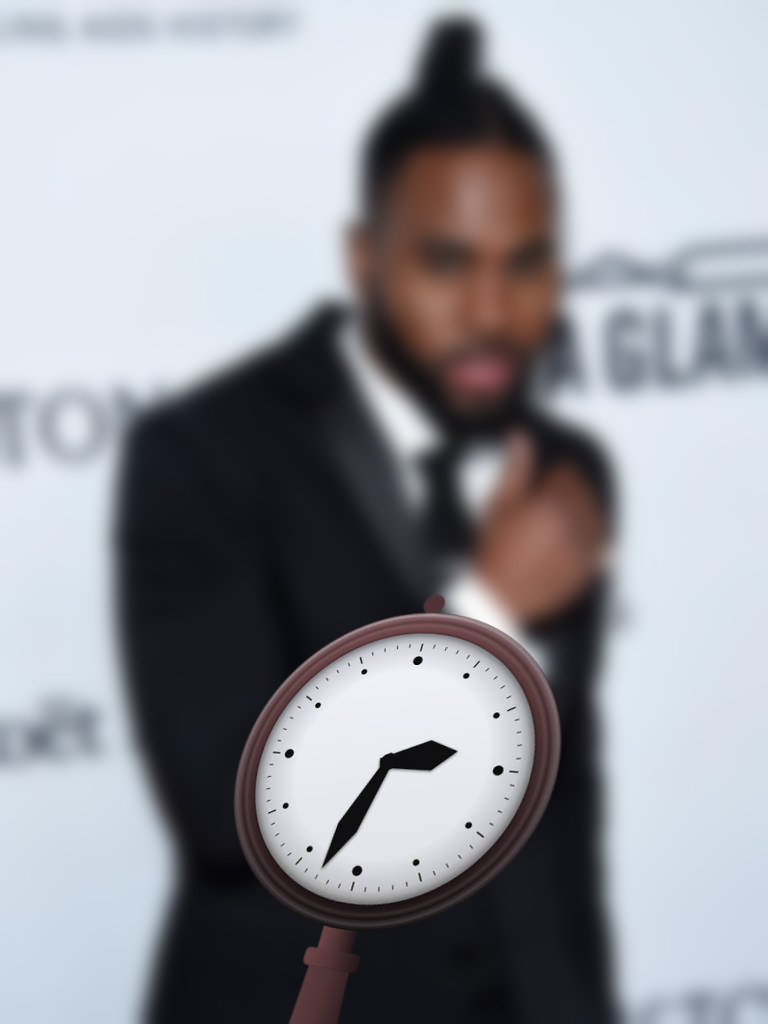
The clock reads {"hour": 2, "minute": 33}
